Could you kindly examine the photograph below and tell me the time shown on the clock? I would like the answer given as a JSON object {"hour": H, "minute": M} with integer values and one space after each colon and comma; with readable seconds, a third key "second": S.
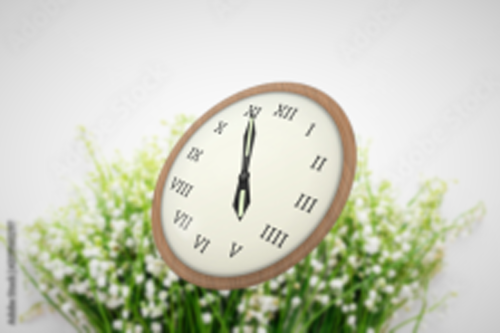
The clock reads {"hour": 4, "minute": 55}
